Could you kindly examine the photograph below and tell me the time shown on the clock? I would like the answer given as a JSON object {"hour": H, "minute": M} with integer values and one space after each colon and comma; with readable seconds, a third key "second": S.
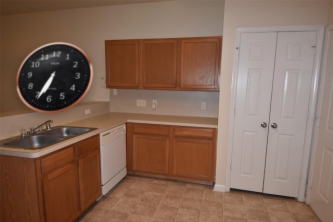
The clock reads {"hour": 6, "minute": 34}
